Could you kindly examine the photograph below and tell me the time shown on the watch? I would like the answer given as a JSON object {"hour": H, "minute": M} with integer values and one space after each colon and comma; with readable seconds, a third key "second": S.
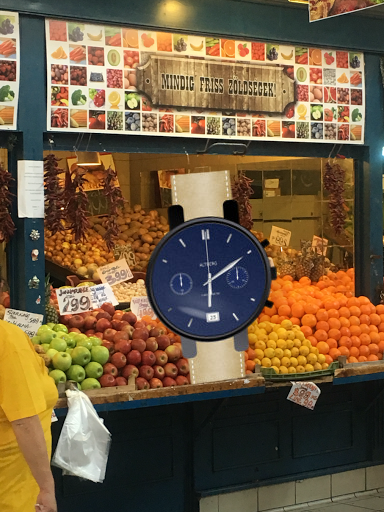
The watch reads {"hour": 6, "minute": 10}
